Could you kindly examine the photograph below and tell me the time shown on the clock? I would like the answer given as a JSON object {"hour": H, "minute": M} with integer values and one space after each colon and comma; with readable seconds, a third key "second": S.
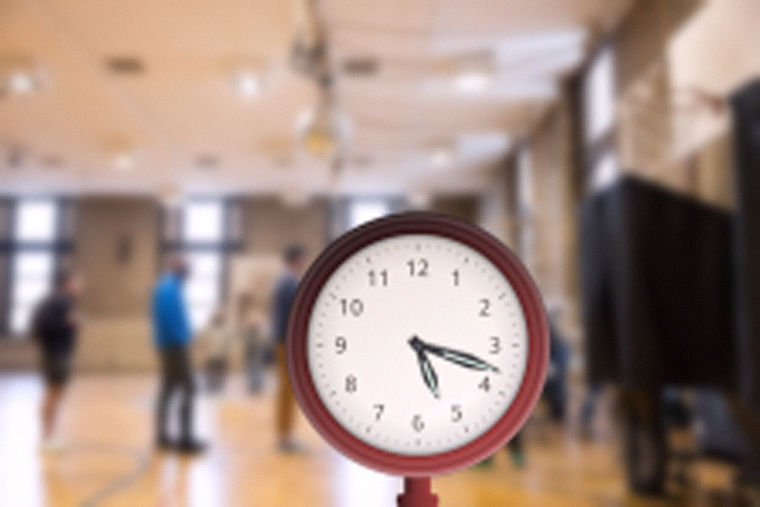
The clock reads {"hour": 5, "minute": 18}
